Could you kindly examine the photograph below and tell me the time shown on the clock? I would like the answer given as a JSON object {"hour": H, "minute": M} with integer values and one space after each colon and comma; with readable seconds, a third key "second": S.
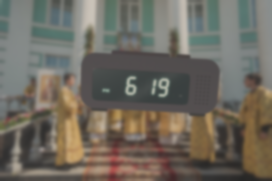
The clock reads {"hour": 6, "minute": 19}
